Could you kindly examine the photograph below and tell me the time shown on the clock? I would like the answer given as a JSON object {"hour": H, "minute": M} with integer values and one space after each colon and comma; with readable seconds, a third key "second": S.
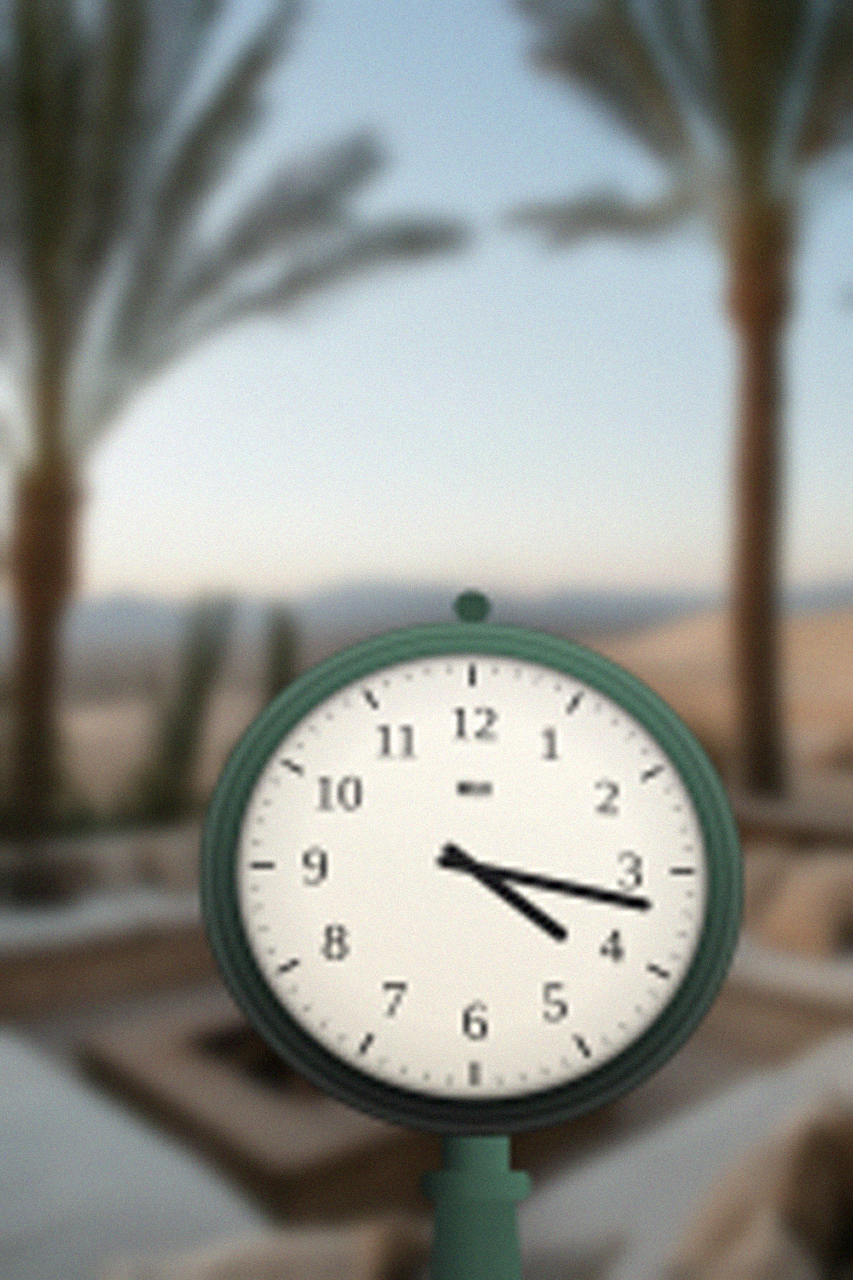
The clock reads {"hour": 4, "minute": 17}
